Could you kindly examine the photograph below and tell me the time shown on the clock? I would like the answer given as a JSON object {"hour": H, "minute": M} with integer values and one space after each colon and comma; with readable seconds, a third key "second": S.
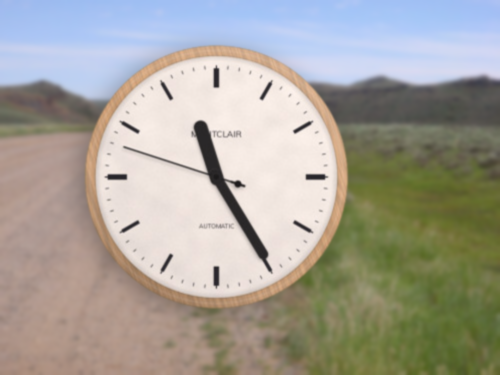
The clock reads {"hour": 11, "minute": 24, "second": 48}
